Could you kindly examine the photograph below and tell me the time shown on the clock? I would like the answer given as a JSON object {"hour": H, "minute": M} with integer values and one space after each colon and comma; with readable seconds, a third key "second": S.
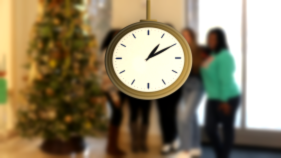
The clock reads {"hour": 1, "minute": 10}
